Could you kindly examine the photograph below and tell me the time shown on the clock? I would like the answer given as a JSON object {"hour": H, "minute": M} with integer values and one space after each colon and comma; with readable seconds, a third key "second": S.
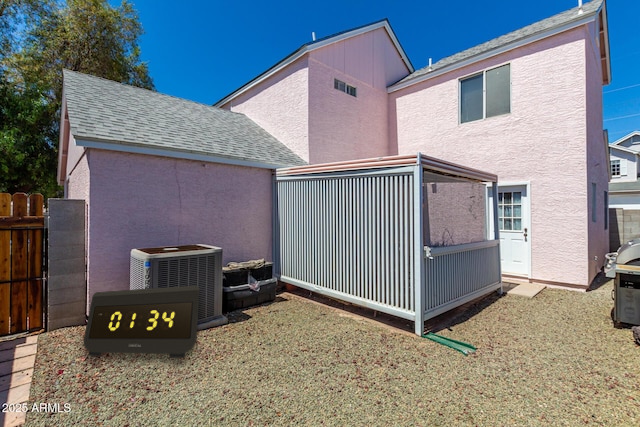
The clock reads {"hour": 1, "minute": 34}
